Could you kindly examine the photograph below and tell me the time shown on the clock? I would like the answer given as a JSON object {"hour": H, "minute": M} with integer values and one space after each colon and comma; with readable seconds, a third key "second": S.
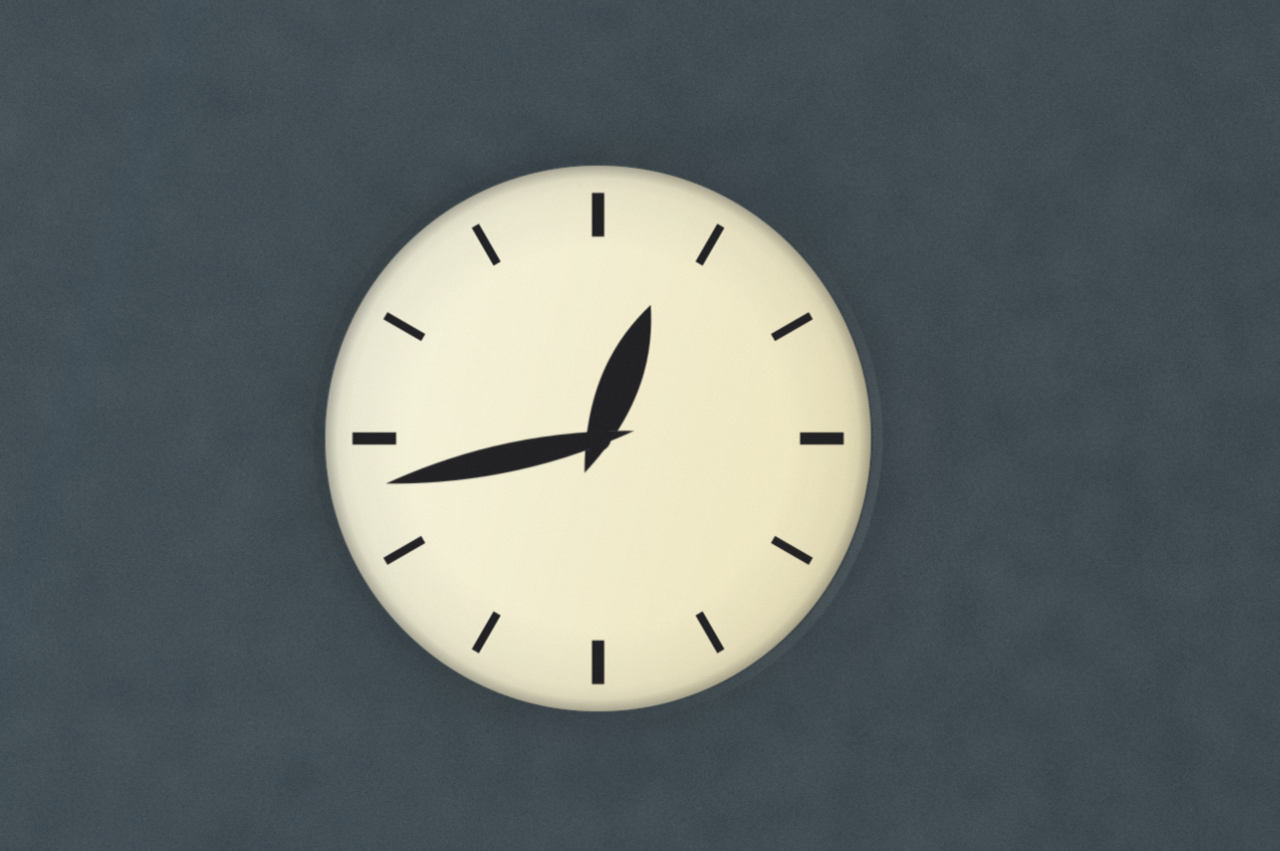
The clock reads {"hour": 12, "minute": 43}
